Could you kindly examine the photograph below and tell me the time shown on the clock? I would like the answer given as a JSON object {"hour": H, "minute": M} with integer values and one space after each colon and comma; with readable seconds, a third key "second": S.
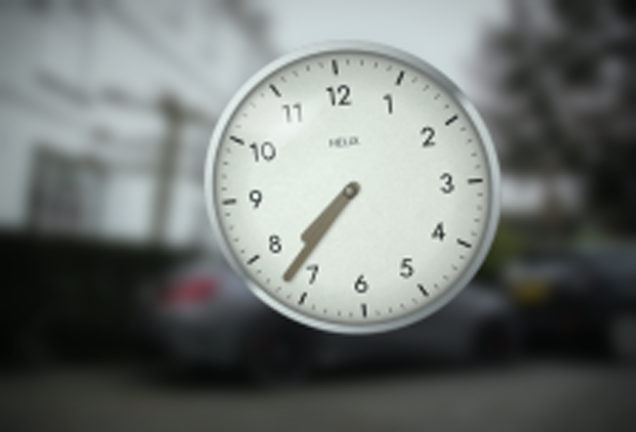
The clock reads {"hour": 7, "minute": 37}
